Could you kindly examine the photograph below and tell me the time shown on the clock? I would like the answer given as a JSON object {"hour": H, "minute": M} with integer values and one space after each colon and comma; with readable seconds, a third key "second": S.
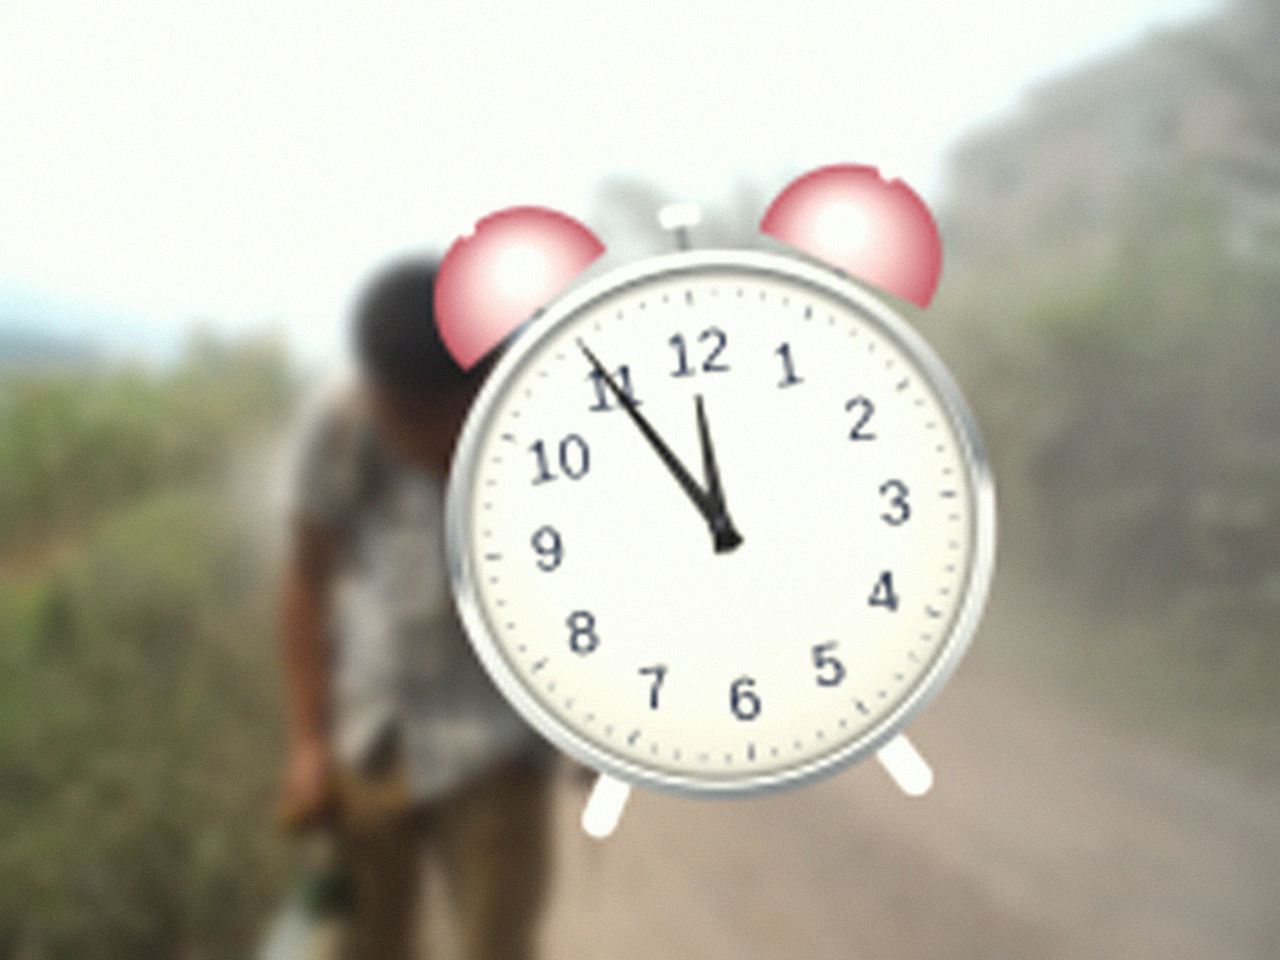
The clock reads {"hour": 11, "minute": 55}
